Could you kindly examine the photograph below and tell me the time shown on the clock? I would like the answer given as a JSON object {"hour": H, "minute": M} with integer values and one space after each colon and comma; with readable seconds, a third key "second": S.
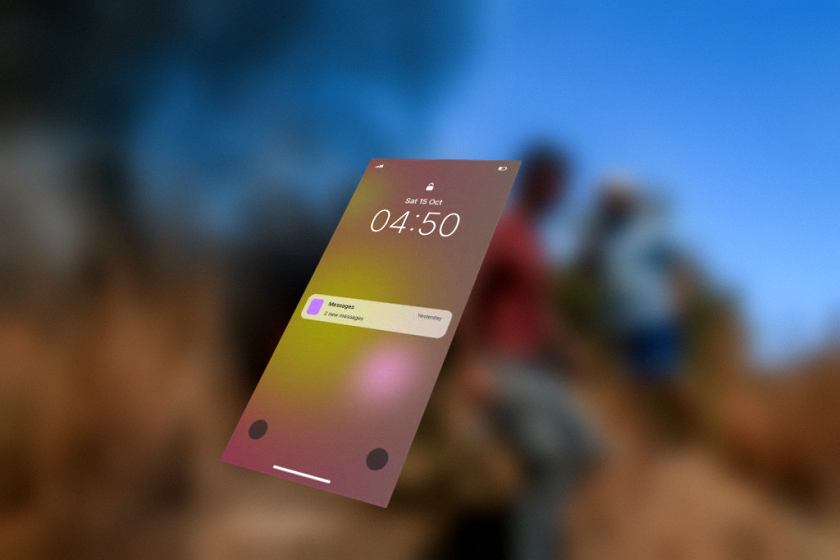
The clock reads {"hour": 4, "minute": 50}
